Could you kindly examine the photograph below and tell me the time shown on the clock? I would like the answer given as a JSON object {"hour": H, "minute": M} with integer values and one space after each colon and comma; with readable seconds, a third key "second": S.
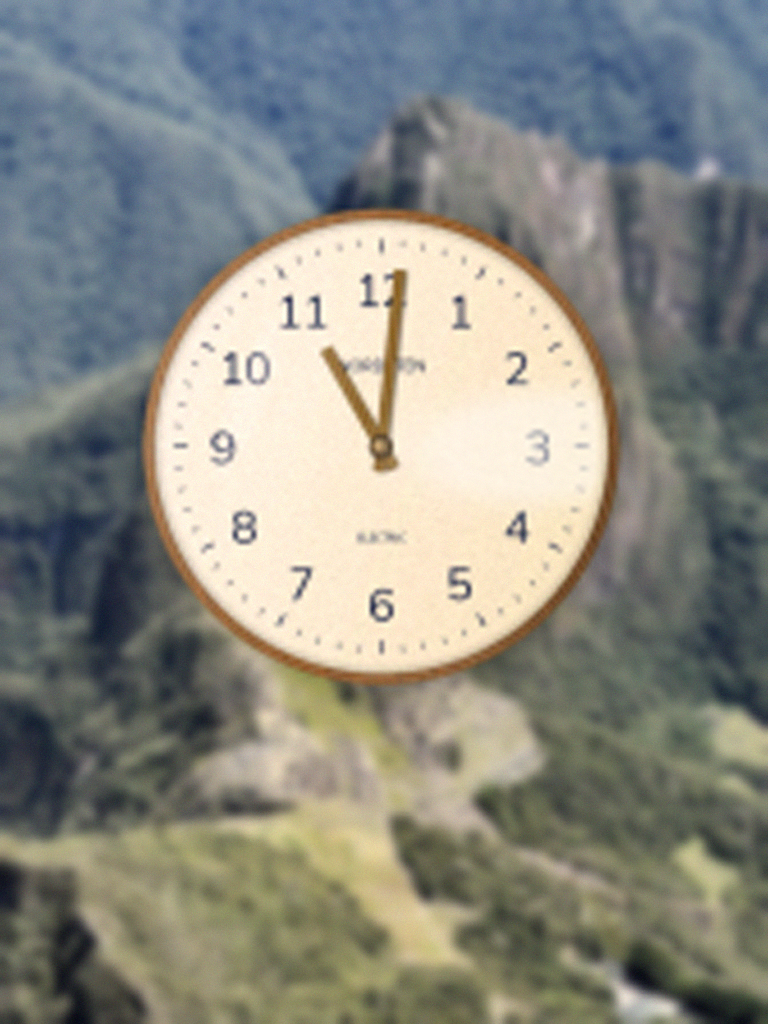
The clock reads {"hour": 11, "minute": 1}
